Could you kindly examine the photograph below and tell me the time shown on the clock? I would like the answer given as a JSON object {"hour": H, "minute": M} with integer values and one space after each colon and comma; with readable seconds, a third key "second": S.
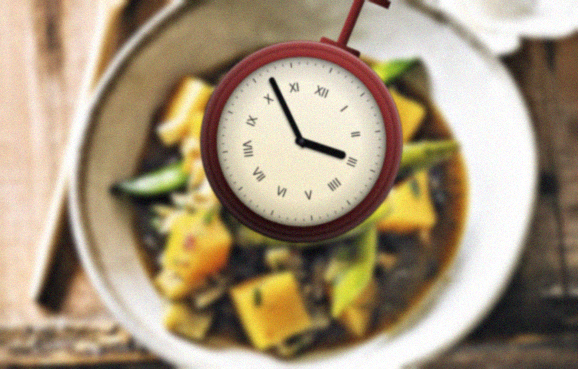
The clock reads {"hour": 2, "minute": 52}
